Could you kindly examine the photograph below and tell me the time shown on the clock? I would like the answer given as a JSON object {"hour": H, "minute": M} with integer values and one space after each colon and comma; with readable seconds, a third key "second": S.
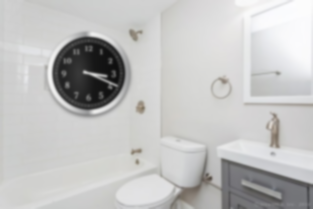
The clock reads {"hour": 3, "minute": 19}
